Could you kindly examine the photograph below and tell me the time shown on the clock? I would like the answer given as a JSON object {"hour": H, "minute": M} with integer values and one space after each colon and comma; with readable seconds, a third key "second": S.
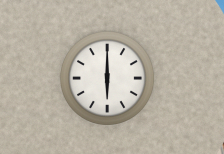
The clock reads {"hour": 6, "minute": 0}
